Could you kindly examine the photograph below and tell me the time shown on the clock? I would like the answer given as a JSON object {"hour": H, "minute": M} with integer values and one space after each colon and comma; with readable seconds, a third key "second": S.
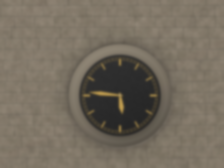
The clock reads {"hour": 5, "minute": 46}
